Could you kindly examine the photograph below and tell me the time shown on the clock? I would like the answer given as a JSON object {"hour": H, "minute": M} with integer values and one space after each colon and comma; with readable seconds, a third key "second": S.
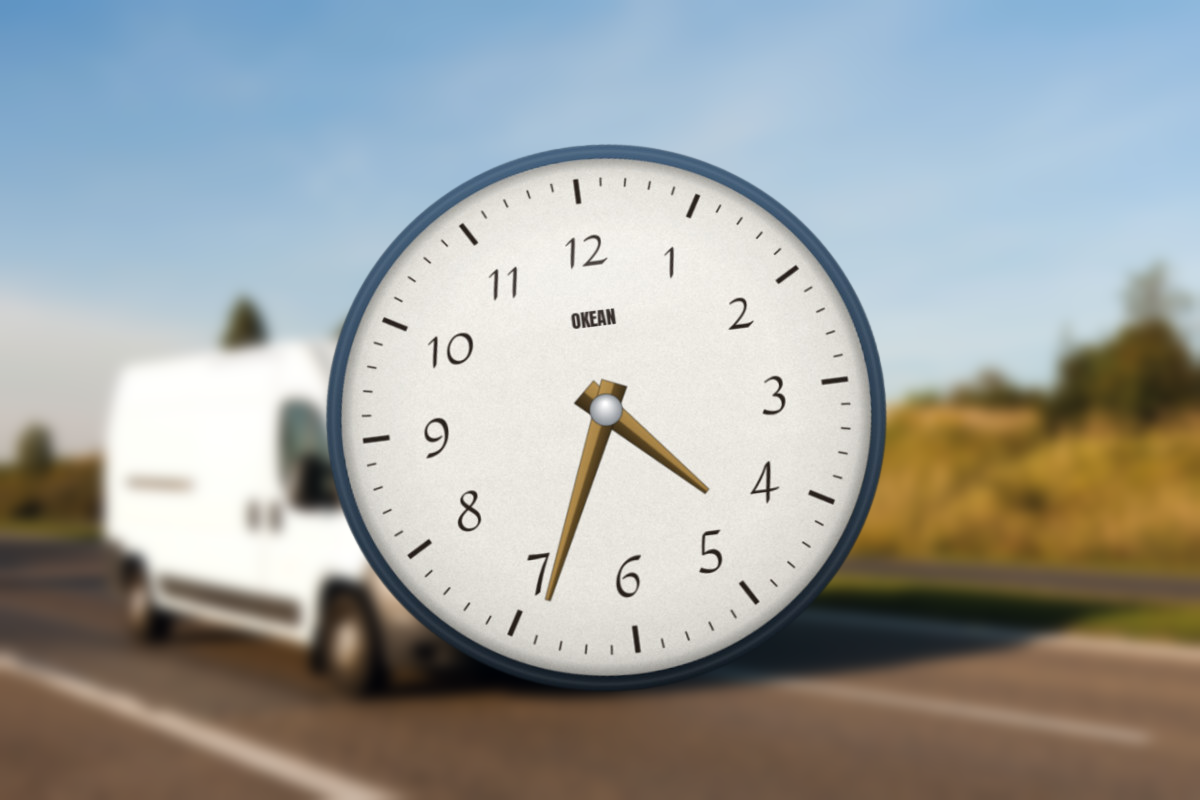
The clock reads {"hour": 4, "minute": 34}
